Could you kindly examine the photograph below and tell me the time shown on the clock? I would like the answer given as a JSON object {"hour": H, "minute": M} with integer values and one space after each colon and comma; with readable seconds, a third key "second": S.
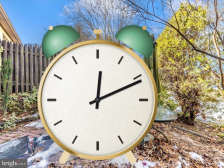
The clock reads {"hour": 12, "minute": 11}
